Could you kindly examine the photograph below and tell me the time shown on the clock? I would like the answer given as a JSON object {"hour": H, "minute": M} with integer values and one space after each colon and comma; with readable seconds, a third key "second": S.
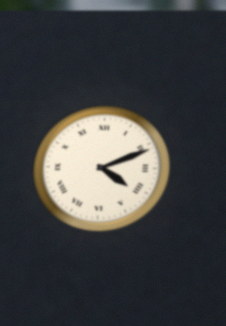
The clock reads {"hour": 4, "minute": 11}
